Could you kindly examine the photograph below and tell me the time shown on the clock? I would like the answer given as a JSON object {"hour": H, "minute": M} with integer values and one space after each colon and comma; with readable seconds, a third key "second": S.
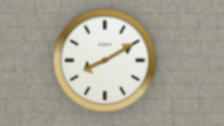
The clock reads {"hour": 8, "minute": 10}
